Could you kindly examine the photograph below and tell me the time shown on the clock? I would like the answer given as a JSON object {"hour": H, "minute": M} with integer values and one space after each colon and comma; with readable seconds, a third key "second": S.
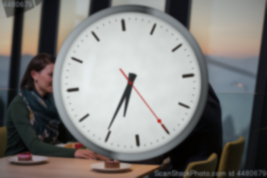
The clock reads {"hour": 6, "minute": 35, "second": 25}
